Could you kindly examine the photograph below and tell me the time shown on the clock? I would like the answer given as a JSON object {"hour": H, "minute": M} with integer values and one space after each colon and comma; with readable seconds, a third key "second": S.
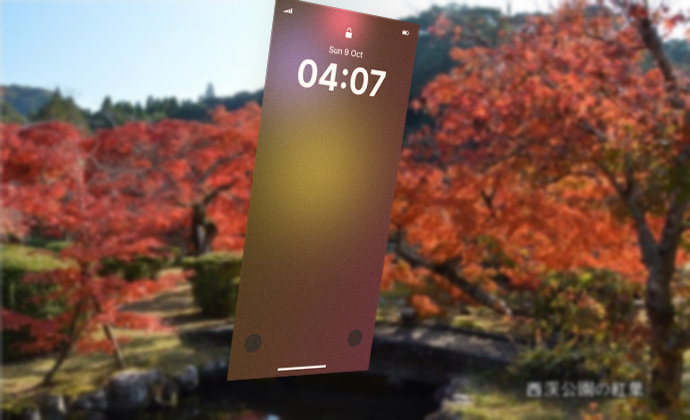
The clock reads {"hour": 4, "minute": 7}
